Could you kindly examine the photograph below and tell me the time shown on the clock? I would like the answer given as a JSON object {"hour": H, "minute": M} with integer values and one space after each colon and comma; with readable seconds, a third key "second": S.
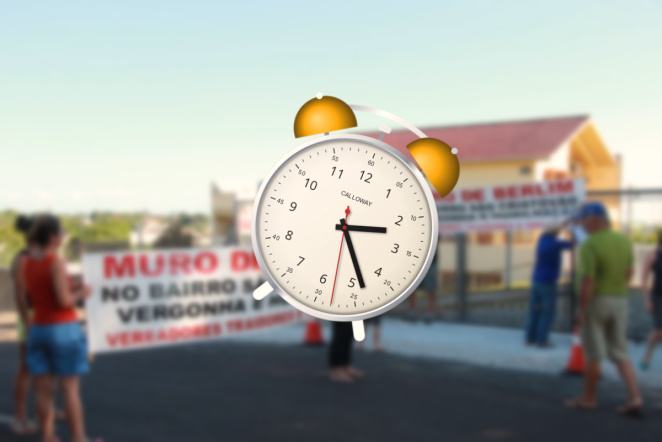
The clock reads {"hour": 2, "minute": 23, "second": 28}
